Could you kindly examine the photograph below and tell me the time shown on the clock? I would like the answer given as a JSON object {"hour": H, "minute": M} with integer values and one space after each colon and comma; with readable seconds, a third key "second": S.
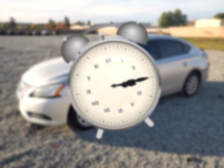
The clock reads {"hour": 3, "minute": 15}
